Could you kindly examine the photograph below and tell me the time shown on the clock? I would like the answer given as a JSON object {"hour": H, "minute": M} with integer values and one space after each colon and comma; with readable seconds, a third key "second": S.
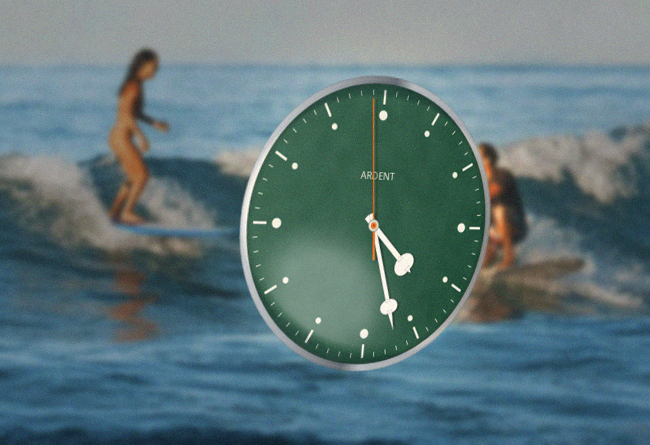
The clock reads {"hour": 4, "minute": 26, "second": 59}
